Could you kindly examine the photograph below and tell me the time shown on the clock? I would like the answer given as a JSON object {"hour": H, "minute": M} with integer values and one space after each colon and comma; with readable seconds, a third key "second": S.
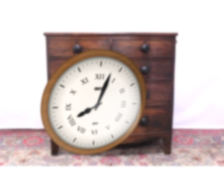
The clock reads {"hour": 8, "minute": 3}
